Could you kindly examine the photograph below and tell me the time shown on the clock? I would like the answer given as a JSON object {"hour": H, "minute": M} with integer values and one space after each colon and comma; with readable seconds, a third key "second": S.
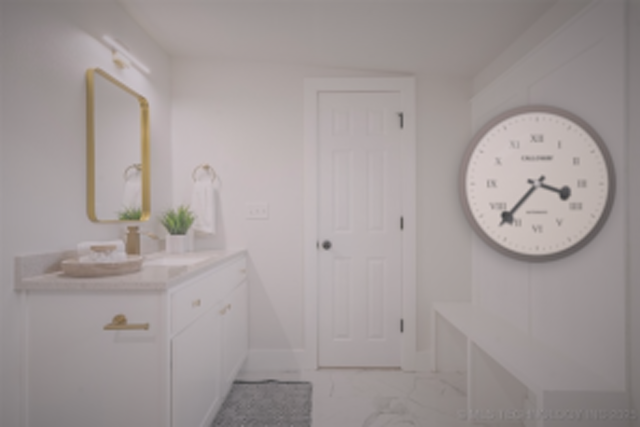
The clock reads {"hour": 3, "minute": 37}
